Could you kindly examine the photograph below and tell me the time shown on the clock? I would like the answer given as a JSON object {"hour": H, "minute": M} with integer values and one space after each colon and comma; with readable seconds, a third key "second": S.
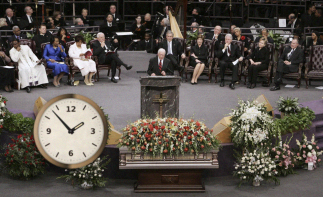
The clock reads {"hour": 1, "minute": 53}
